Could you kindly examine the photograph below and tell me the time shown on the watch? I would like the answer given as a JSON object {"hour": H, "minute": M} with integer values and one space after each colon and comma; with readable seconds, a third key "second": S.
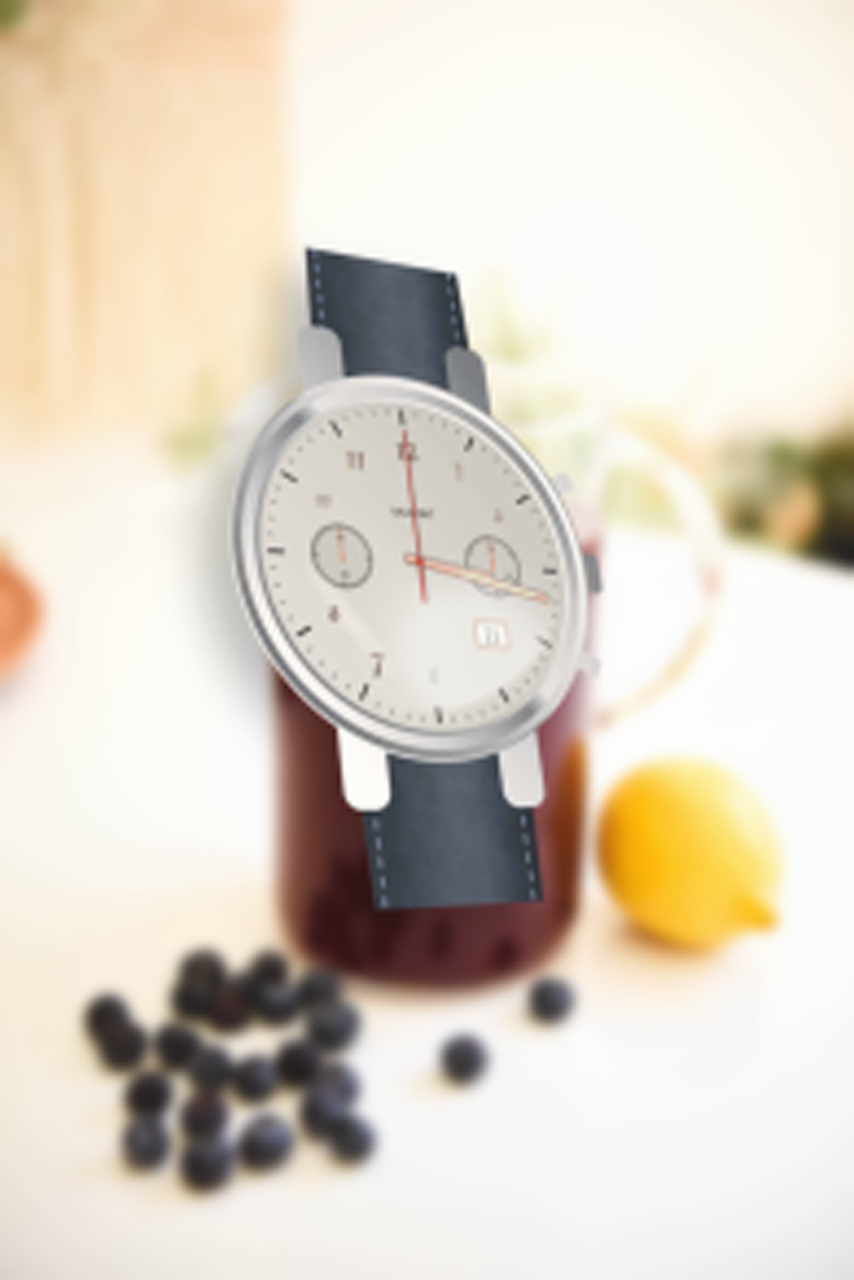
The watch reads {"hour": 3, "minute": 17}
